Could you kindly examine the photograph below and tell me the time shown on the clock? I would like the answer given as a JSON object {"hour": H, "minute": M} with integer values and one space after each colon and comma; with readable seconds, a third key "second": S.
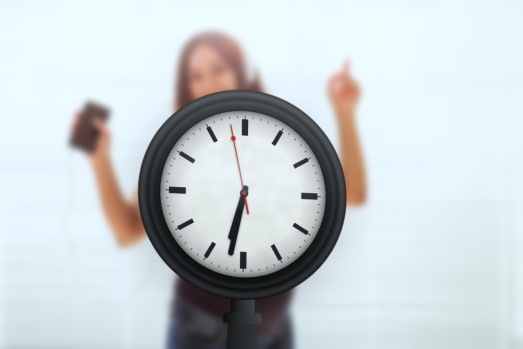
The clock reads {"hour": 6, "minute": 31, "second": 58}
